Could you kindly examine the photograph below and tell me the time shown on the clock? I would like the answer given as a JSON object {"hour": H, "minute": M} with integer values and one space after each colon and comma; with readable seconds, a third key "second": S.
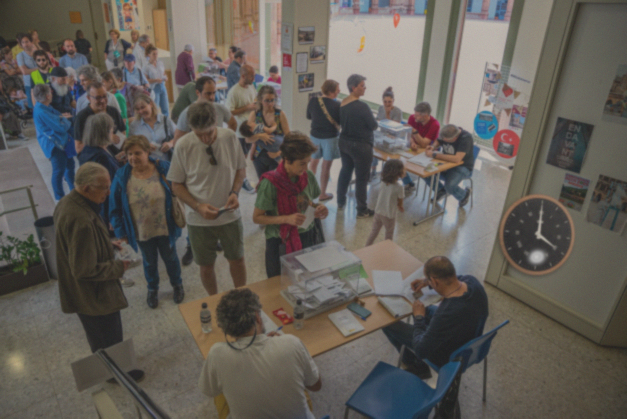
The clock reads {"hour": 4, "minute": 0}
